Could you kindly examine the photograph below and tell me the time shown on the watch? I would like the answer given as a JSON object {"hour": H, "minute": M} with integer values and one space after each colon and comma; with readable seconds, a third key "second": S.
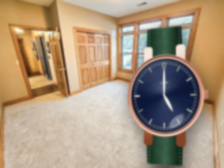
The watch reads {"hour": 5, "minute": 0}
